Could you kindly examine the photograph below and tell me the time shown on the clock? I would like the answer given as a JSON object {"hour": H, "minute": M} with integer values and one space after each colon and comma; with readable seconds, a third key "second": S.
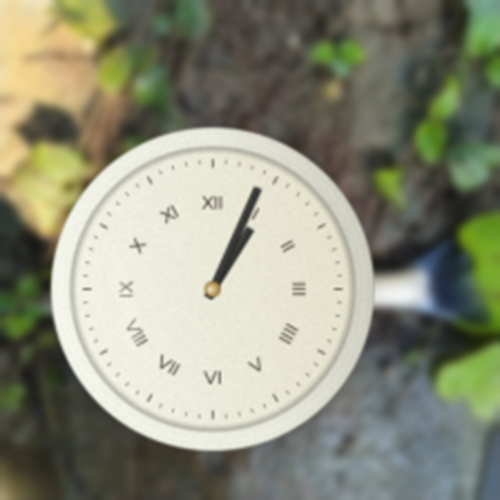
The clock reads {"hour": 1, "minute": 4}
